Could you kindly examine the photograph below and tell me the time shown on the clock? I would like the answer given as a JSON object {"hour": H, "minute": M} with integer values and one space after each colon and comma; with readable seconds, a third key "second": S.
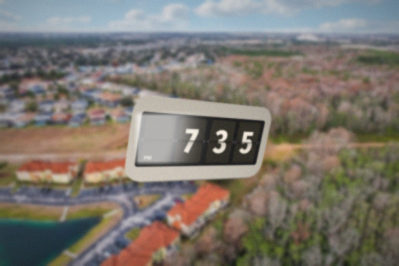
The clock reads {"hour": 7, "minute": 35}
